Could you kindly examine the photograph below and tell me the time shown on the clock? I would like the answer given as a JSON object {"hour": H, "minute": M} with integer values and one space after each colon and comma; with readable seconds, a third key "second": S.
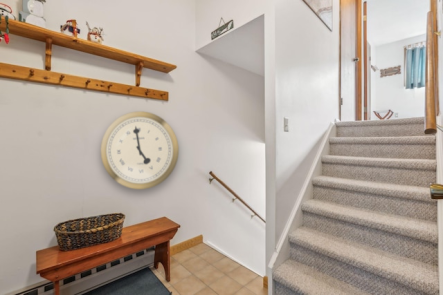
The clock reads {"hour": 4, "minute": 59}
